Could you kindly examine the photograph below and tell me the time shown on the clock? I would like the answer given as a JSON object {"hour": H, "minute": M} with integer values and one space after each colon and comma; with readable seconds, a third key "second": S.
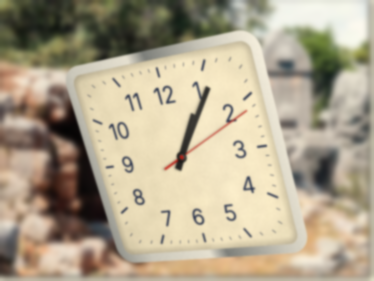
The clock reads {"hour": 1, "minute": 6, "second": 11}
